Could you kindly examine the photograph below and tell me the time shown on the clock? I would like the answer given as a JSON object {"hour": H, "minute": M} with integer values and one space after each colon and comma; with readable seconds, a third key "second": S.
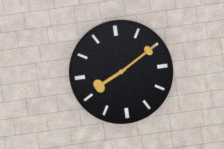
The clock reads {"hour": 8, "minute": 10}
